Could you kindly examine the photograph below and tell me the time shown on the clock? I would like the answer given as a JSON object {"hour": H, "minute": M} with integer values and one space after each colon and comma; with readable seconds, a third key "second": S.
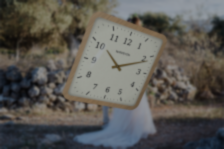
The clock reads {"hour": 10, "minute": 11}
